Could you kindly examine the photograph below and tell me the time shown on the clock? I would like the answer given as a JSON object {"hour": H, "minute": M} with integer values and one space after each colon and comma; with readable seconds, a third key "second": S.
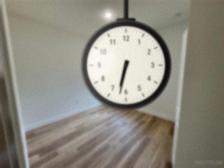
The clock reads {"hour": 6, "minute": 32}
